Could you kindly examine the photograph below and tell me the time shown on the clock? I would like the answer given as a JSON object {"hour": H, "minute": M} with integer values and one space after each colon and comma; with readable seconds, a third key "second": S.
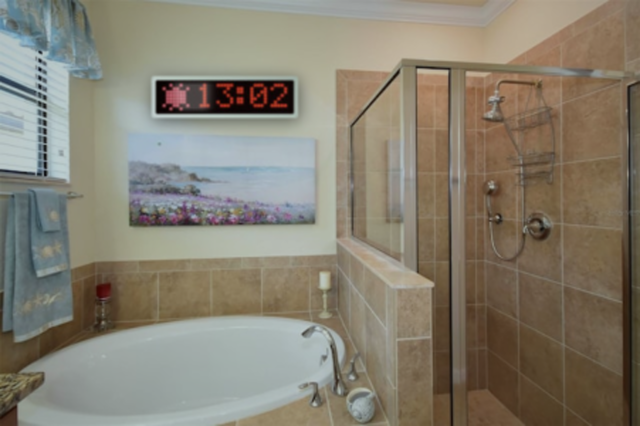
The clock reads {"hour": 13, "minute": 2}
